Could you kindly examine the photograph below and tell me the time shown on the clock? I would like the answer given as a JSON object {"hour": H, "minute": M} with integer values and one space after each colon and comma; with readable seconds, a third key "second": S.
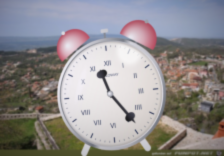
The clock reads {"hour": 11, "minute": 24}
